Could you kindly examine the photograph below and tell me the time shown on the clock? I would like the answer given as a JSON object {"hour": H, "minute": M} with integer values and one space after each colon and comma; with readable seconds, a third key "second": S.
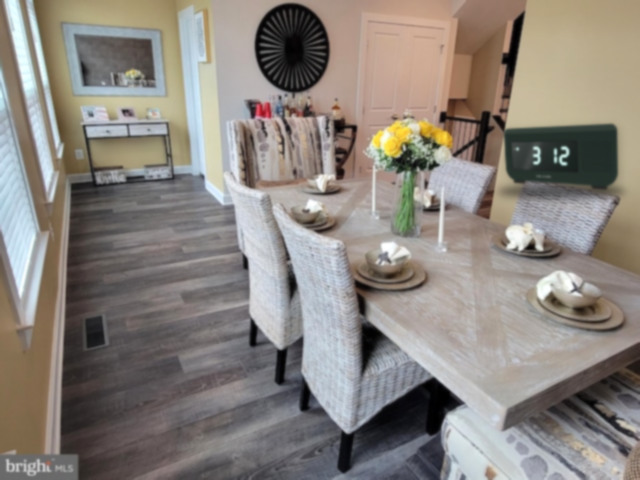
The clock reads {"hour": 3, "minute": 12}
